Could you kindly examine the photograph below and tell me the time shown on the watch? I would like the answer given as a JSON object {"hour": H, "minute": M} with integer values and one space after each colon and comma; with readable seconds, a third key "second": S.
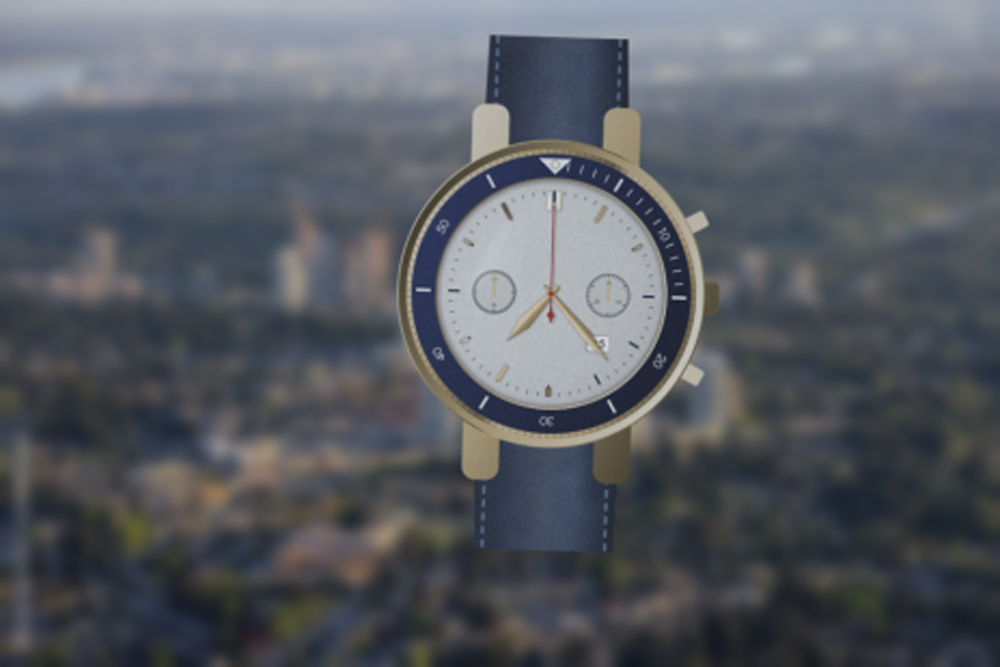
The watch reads {"hour": 7, "minute": 23}
